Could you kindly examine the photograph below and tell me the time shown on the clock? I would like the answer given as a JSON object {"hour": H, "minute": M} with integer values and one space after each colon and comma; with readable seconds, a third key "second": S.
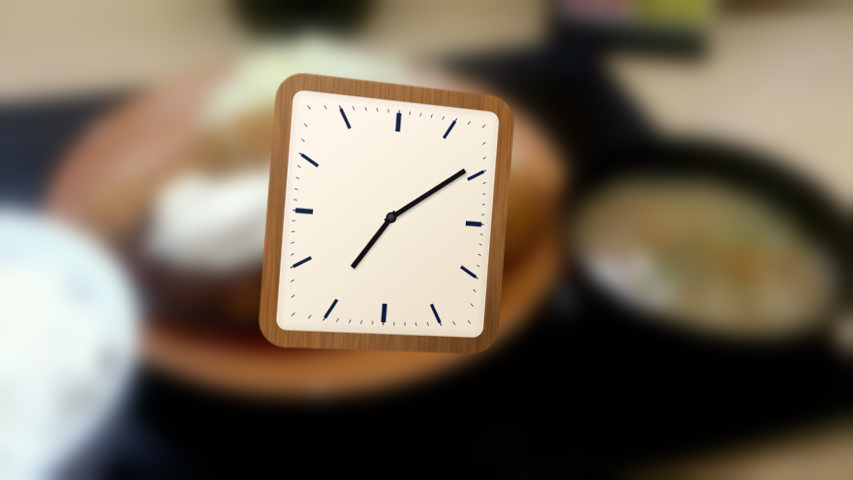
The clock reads {"hour": 7, "minute": 9}
